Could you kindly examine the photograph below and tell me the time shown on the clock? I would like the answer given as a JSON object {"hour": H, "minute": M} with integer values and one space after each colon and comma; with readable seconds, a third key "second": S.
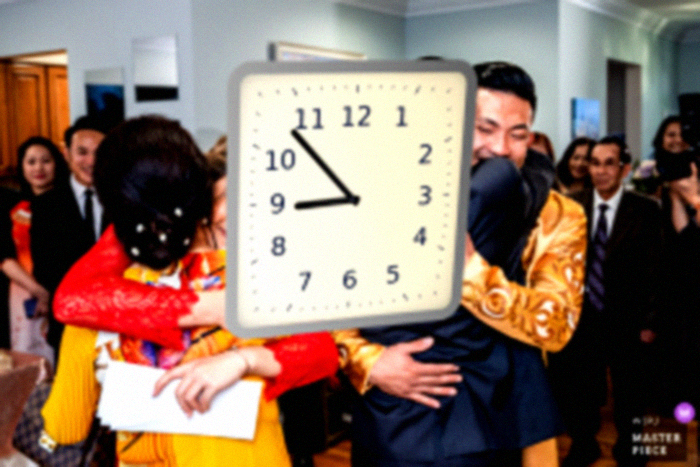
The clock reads {"hour": 8, "minute": 53}
